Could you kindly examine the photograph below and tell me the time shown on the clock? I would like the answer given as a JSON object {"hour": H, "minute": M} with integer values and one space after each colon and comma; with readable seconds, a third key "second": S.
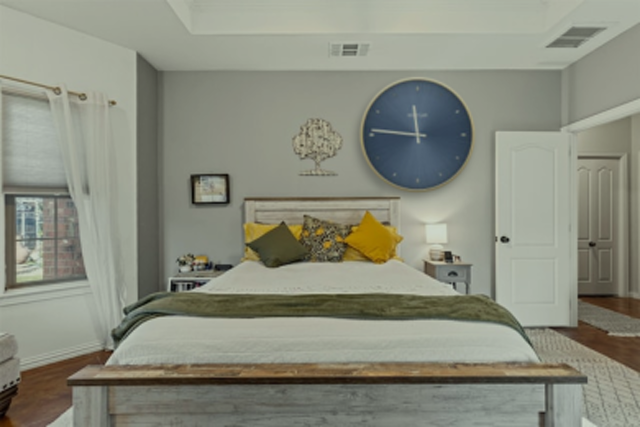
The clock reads {"hour": 11, "minute": 46}
